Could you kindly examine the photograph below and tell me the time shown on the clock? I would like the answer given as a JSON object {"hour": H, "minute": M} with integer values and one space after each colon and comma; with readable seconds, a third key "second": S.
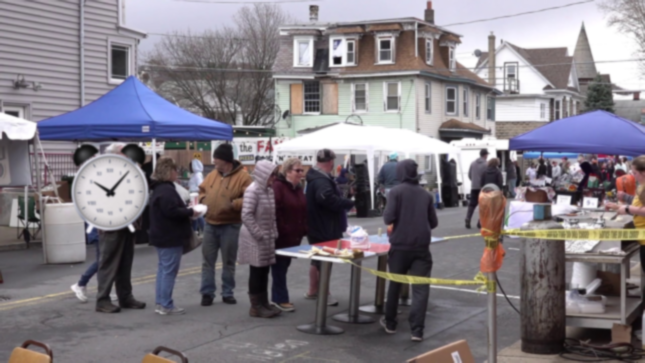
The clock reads {"hour": 10, "minute": 7}
